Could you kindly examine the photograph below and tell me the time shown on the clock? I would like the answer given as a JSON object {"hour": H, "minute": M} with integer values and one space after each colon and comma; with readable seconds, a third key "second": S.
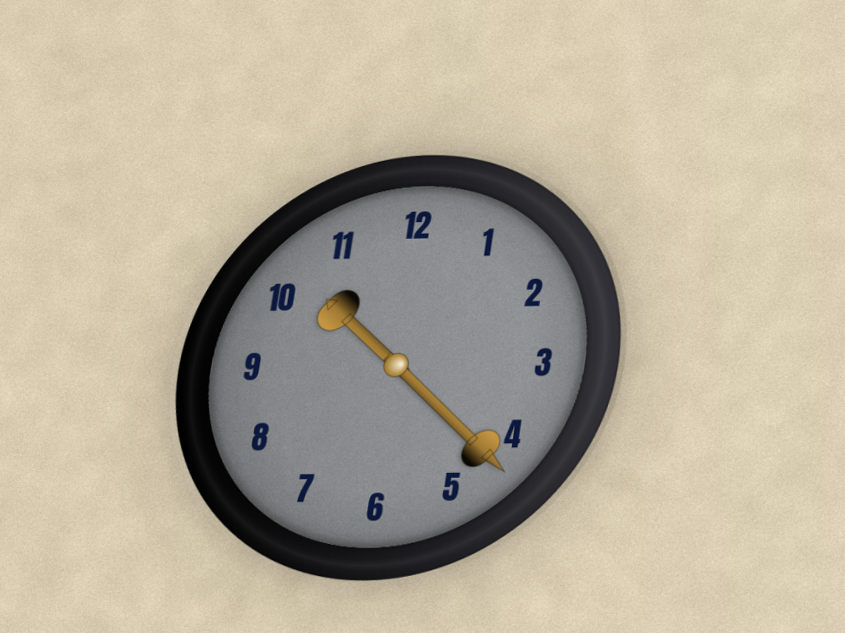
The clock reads {"hour": 10, "minute": 22}
